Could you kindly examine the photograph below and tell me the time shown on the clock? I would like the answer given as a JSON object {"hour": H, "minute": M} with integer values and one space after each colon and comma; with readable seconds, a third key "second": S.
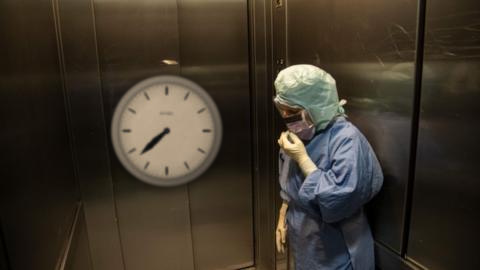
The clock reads {"hour": 7, "minute": 38}
